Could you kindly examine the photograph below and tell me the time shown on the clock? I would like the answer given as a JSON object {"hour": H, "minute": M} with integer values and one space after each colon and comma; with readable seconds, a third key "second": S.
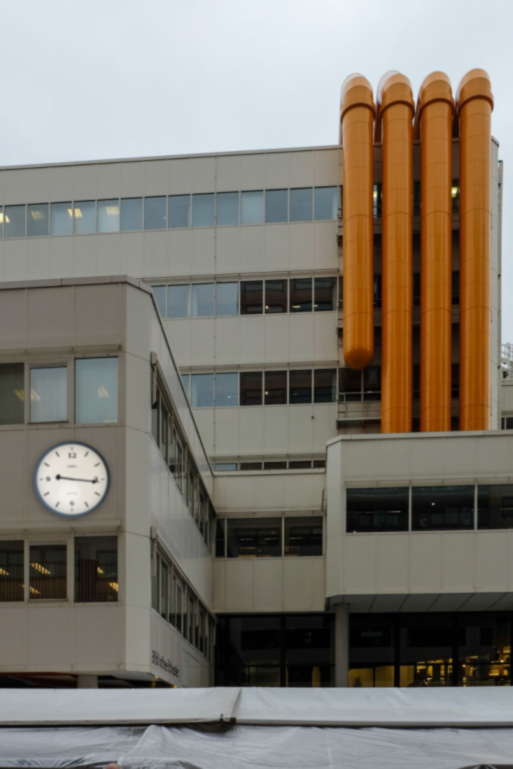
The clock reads {"hour": 9, "minute": 16}
